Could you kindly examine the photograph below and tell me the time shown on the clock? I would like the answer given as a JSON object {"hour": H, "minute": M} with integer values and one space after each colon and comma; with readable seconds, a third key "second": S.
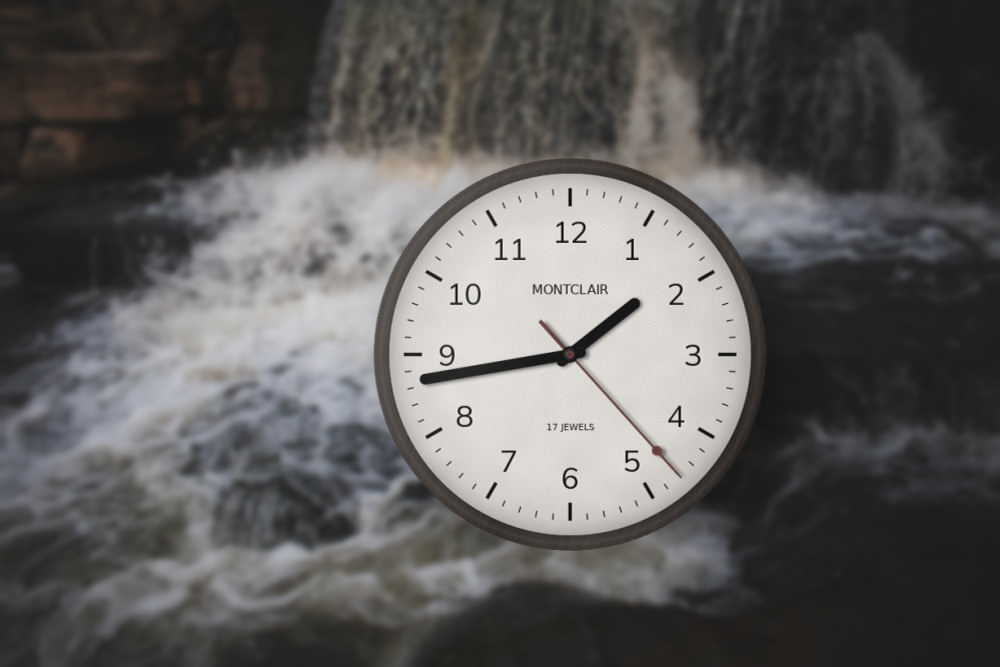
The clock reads {"hour": 1, "minute": 43, "second": 23}
